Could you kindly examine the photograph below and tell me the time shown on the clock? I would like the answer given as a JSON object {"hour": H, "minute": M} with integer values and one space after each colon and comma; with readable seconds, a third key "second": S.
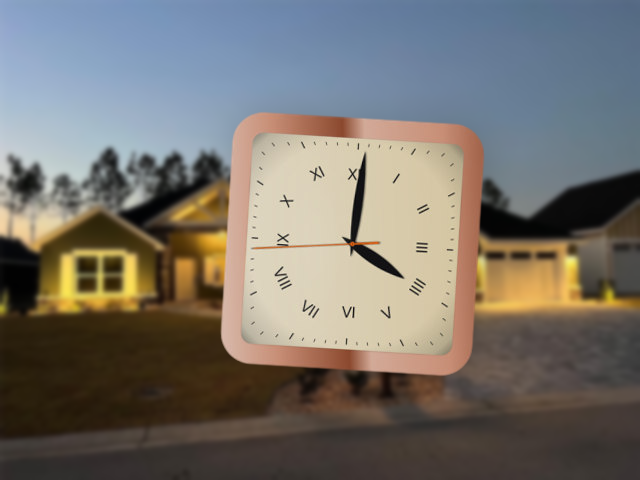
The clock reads {"hour": 4, "minute": 0, "second": 44}
